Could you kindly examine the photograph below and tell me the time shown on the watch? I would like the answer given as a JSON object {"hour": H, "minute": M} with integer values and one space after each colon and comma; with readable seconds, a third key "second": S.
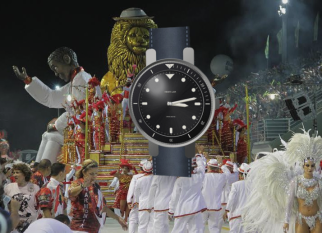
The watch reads {"hour": 3, "minute": 13}
